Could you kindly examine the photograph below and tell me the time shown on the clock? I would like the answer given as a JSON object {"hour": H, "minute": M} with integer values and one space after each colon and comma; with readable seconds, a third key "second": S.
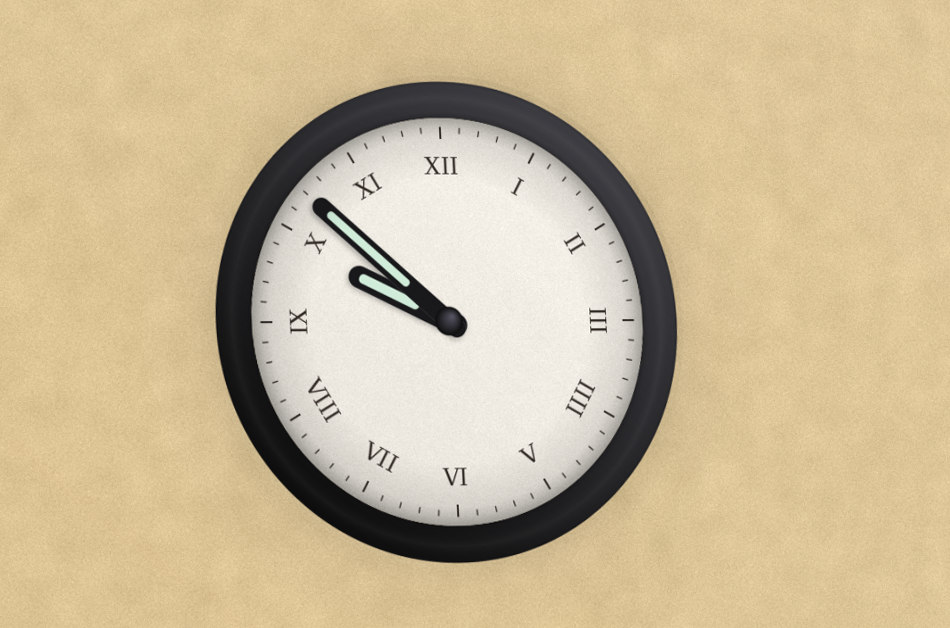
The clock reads {"hour": 9, "minute": 52}
